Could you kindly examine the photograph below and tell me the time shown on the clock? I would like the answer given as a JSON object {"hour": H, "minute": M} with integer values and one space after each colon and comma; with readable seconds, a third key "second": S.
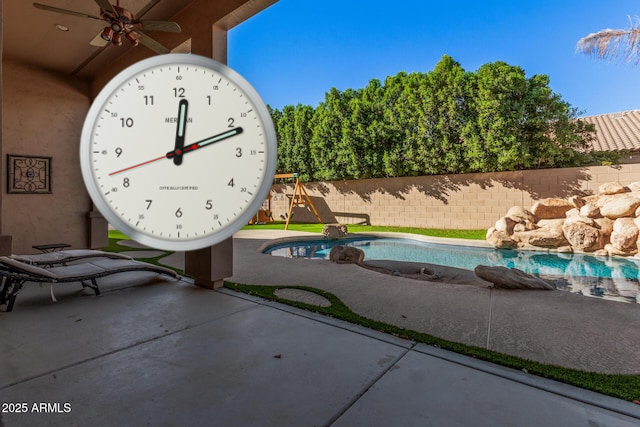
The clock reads {"hour": 12, "minute": 11, "second": 42}
